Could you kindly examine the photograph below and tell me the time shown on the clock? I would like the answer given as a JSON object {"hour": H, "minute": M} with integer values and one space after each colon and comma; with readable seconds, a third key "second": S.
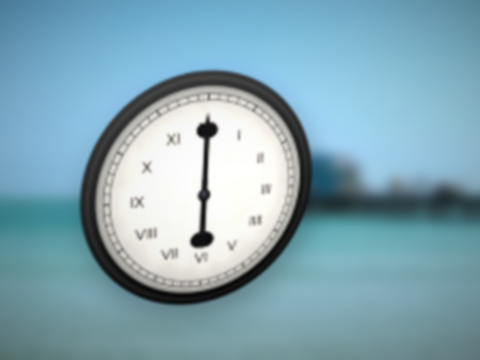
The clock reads {"hour": 6, "minute": 0}
